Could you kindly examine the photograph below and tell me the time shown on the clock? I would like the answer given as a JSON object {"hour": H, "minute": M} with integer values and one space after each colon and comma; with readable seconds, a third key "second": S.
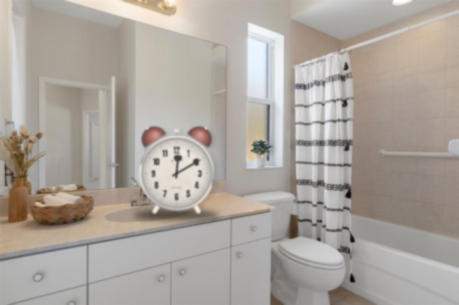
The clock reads {"hour": 12, "minute": 10}
